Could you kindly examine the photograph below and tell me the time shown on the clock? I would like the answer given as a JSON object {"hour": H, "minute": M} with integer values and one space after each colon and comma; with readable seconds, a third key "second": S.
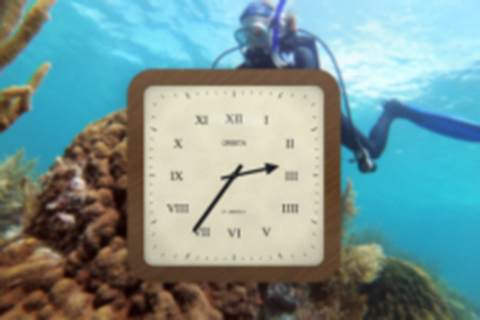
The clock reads {"hour": 2, "minute": 36}
